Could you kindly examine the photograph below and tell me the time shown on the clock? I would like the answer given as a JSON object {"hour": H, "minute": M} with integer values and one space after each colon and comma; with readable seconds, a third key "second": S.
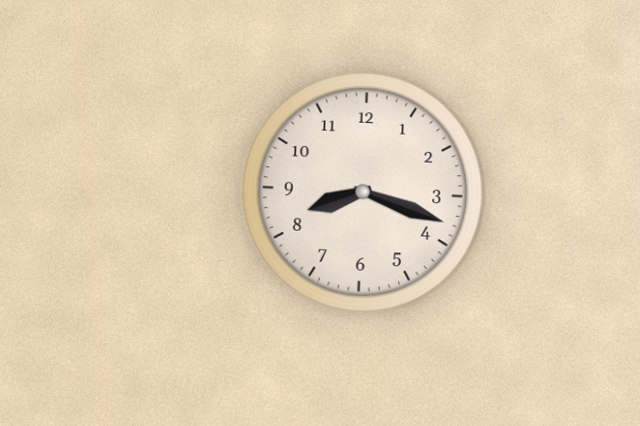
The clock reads {"hour": 8, "minute": 18}
